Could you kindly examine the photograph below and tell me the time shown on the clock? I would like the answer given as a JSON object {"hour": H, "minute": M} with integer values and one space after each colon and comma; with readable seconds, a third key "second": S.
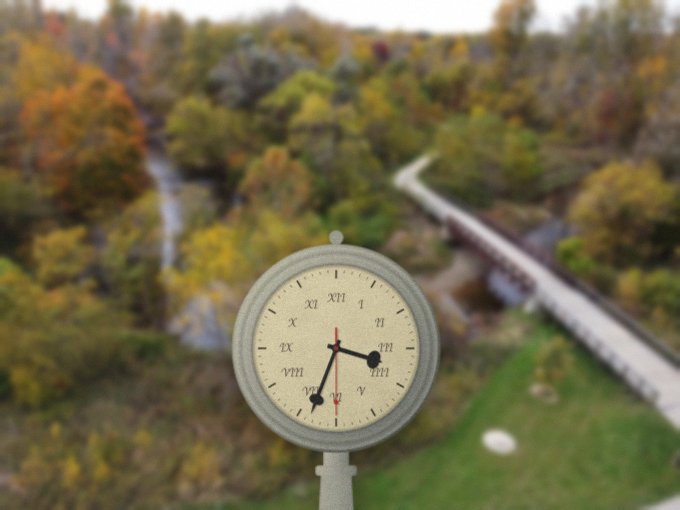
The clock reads {"hour": 3, "minute": 33, "second": 30}
